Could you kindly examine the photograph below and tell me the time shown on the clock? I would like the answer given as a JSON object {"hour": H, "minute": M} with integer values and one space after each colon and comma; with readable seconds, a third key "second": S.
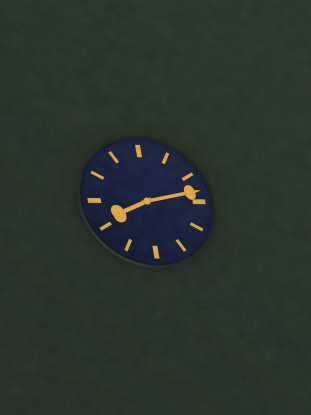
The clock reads {"hour": 8, "minute": 13}
